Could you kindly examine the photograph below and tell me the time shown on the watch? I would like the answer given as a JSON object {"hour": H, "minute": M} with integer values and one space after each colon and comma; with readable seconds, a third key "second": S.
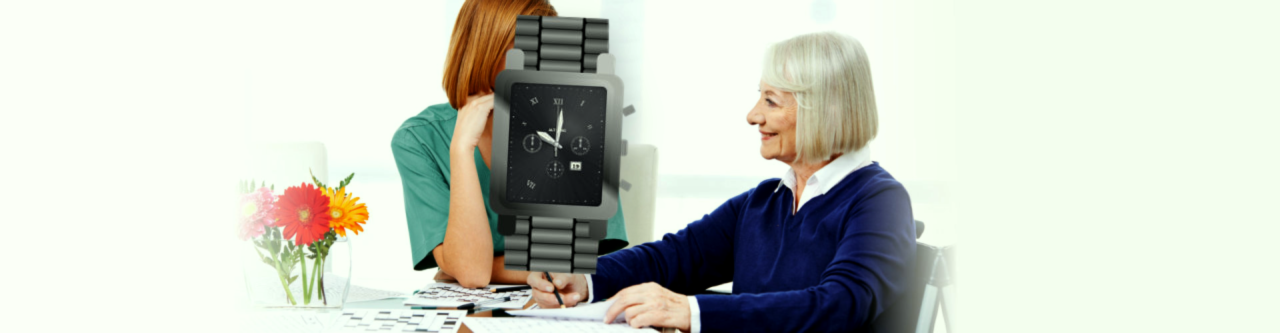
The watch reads {"hour": 10, "minute": 1}
